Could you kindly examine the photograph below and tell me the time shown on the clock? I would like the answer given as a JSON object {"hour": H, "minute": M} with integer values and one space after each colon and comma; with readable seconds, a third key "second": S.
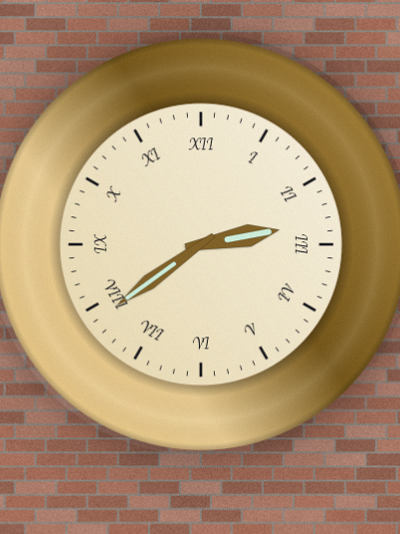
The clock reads {"hour": 2, "minute": 39}
